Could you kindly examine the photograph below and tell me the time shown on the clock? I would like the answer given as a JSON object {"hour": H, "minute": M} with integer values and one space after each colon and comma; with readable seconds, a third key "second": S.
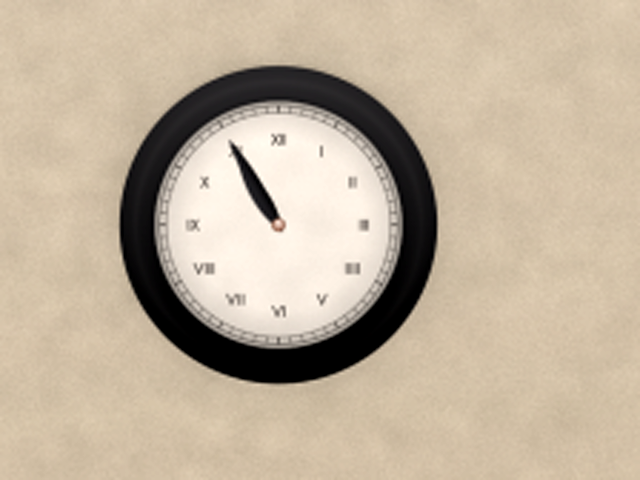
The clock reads {"hour": 10, "minute": 55}
